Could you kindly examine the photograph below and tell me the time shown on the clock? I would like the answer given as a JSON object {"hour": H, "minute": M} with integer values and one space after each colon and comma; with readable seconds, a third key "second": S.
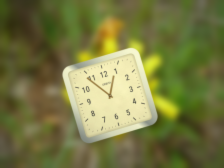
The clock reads {"hour": 12, "minute": 54}
